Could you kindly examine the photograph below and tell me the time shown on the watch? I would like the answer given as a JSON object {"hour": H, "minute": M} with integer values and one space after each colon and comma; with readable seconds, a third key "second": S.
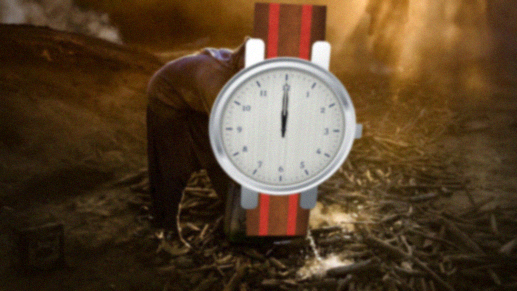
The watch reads {"hour": 12, "minute": 0}
